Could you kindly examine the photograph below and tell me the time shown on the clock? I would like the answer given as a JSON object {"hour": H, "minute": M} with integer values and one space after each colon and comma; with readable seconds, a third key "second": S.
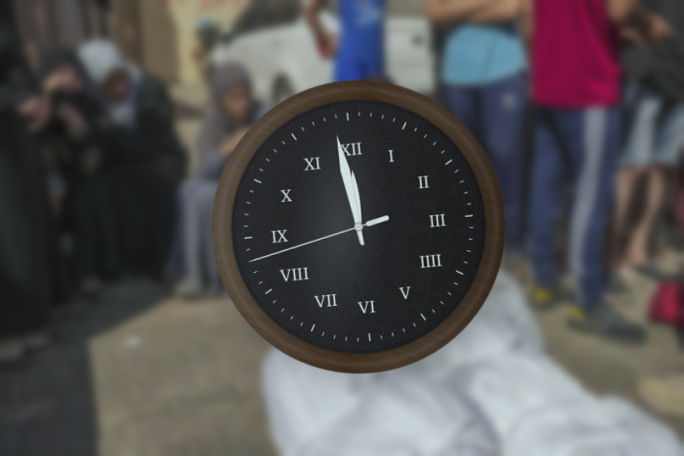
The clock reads {"hour": 11, "minute": 58, "second": 43}
